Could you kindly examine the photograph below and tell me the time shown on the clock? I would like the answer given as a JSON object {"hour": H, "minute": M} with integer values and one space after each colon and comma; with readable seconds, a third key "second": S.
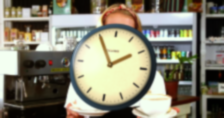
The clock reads {"hour": 1, "minute": 55}
